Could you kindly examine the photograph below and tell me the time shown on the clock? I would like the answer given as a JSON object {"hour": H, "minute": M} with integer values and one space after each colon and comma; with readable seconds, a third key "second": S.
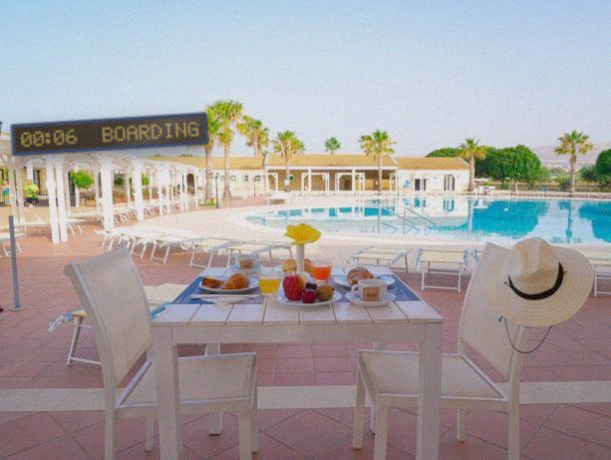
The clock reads {"hour": 0, "minute": 6}
